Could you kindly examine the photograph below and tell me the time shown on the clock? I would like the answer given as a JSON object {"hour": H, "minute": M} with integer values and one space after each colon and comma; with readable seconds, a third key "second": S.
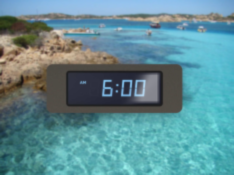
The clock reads {"hour": 6, "minute": 0}
